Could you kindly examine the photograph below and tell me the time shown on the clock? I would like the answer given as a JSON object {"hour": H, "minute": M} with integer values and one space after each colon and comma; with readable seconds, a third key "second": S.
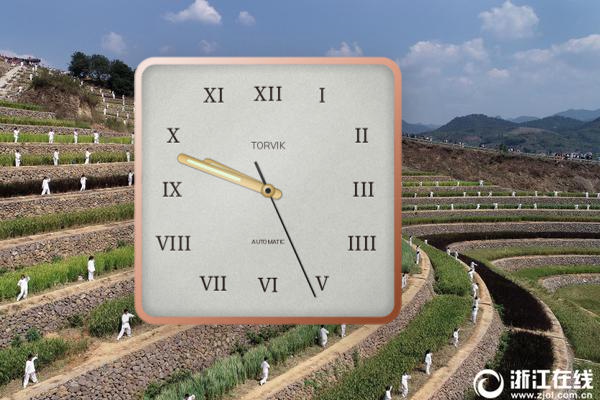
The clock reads {"hour": 9, "minute": 48, "second": 26}
